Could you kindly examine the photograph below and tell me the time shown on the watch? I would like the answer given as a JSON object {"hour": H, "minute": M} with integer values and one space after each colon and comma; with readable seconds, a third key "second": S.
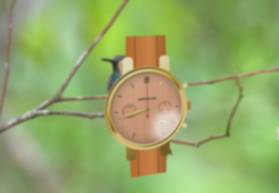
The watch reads {"hour": 8, "minute": 43}
